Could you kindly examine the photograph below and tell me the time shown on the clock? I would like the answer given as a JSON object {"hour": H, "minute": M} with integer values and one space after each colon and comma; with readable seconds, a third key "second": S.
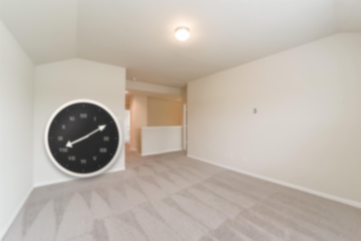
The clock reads {"hour": 8, "minute": 10}
